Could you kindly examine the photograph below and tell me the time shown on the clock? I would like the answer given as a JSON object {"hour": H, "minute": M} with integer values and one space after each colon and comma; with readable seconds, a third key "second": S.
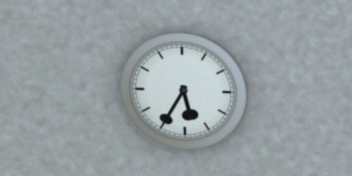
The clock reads {"hour": 5, "minute": 35}
